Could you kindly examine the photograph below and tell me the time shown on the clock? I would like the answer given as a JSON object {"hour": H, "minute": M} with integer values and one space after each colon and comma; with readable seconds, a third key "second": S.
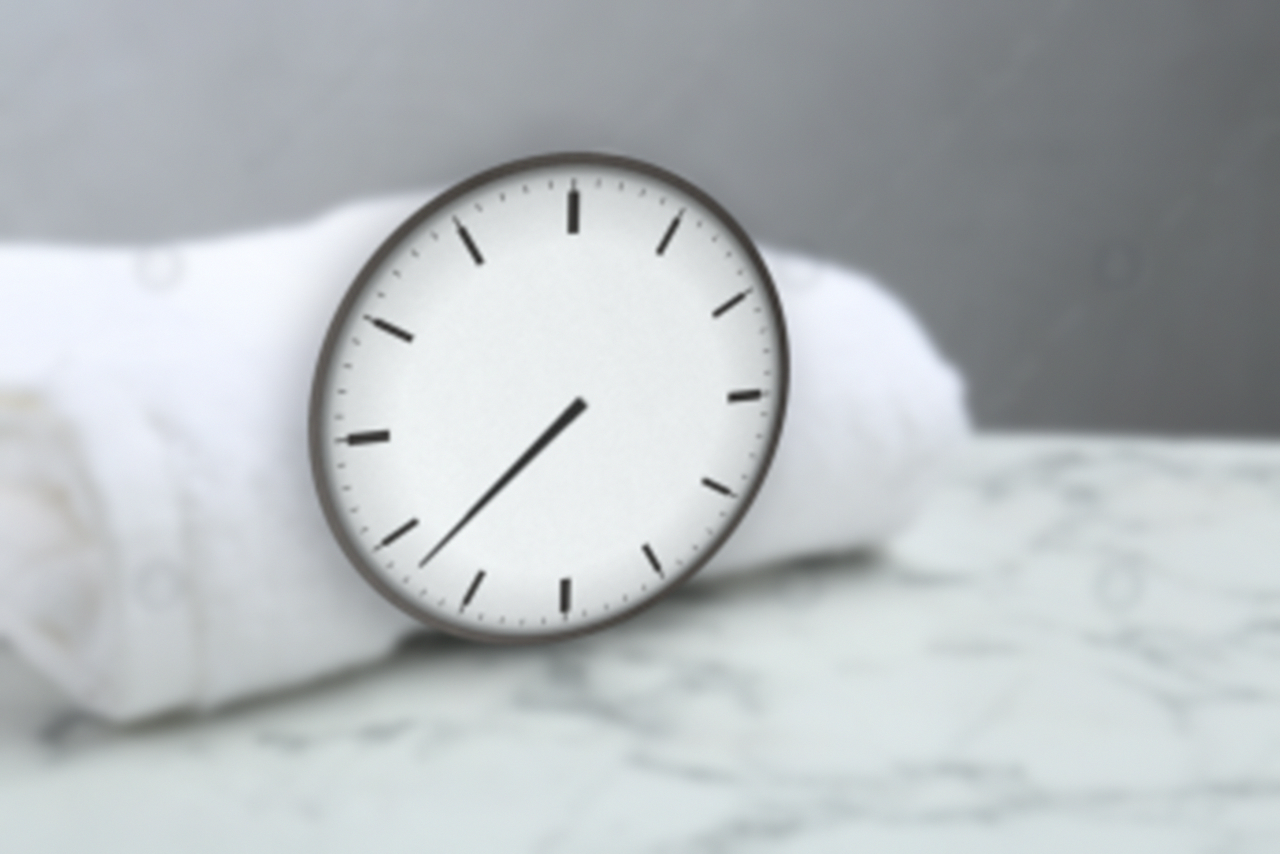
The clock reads {"hour": 7, "minute": 38}
